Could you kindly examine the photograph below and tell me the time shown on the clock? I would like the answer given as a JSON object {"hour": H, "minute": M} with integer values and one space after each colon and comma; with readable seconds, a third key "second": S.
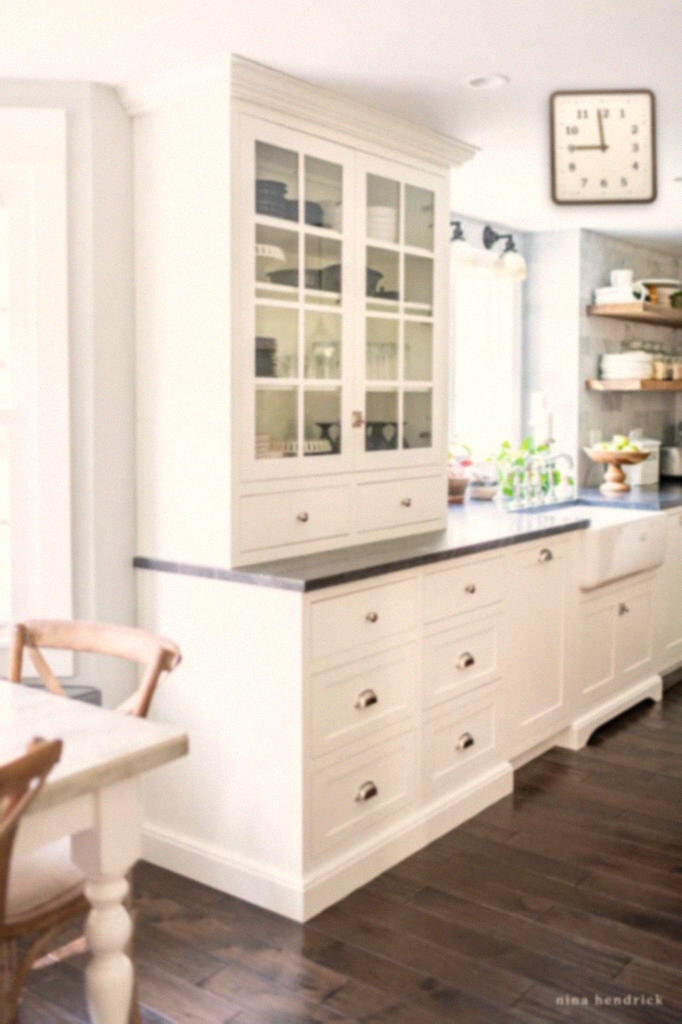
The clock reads {"hour": 8, "minute": 59}
